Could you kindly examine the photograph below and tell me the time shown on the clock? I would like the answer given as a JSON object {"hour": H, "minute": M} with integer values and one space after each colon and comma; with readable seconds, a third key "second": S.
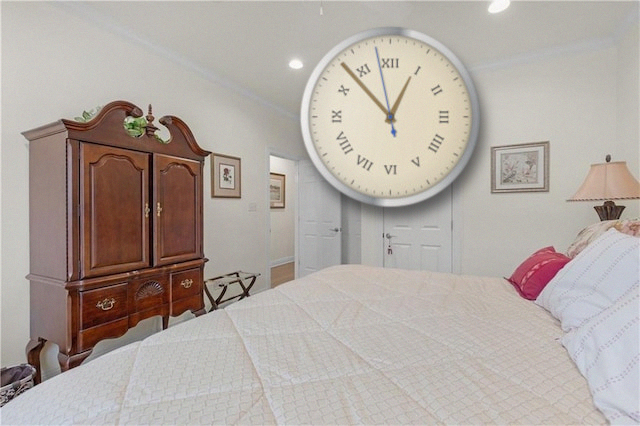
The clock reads {"hour": 12, "minute": 52, "second": 58}
